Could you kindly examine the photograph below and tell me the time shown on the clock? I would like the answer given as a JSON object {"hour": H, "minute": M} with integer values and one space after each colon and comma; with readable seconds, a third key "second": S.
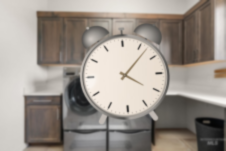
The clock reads {"hour": 4, "minute": 7}
